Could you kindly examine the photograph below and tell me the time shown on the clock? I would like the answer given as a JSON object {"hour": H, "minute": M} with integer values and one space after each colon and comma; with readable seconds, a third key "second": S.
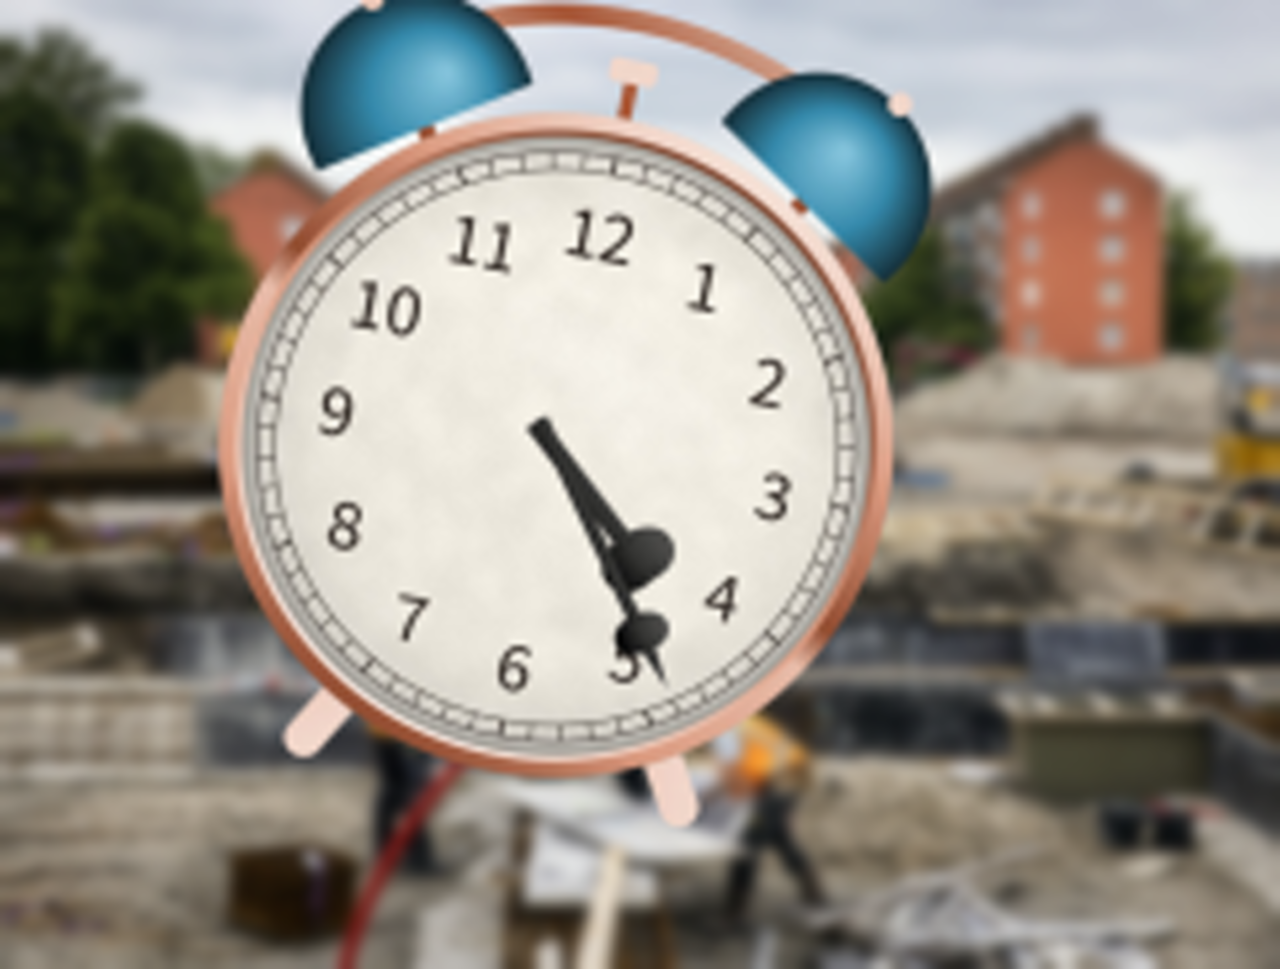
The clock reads {"hour": 4, "minute": 24}
